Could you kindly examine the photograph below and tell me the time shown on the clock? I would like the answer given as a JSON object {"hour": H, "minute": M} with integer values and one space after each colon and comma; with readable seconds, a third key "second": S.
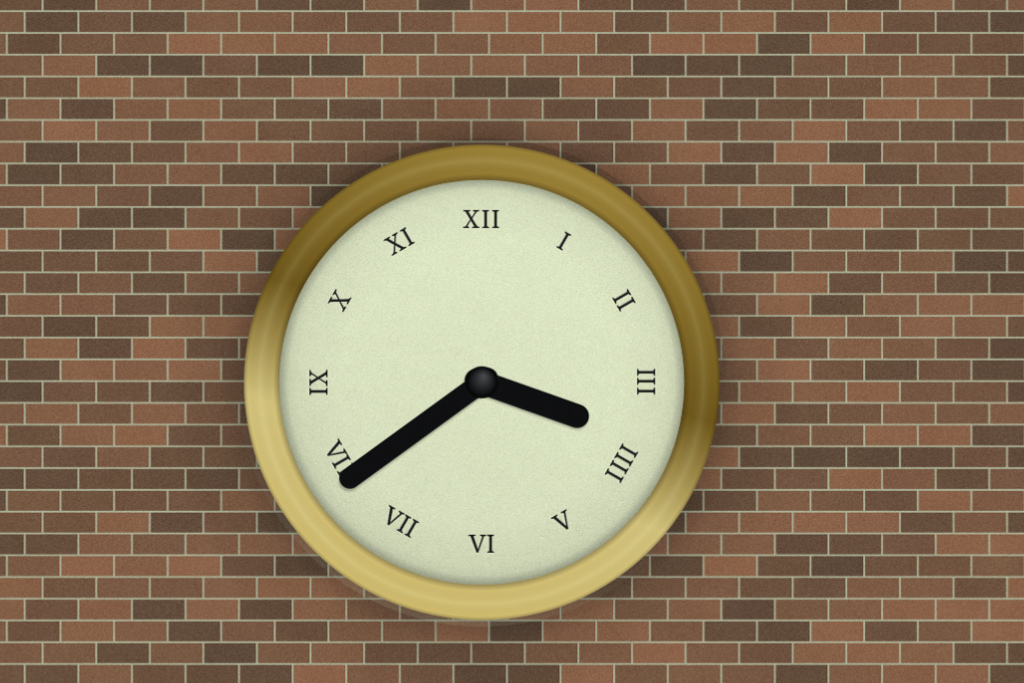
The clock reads {"hour": 3, "minute": 39}
